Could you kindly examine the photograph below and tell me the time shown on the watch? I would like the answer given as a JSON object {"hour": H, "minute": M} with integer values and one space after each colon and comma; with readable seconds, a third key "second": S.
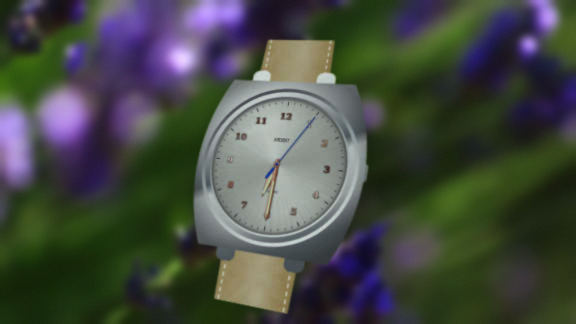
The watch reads {"hour": 6, "minute": 30, "second": 5}
